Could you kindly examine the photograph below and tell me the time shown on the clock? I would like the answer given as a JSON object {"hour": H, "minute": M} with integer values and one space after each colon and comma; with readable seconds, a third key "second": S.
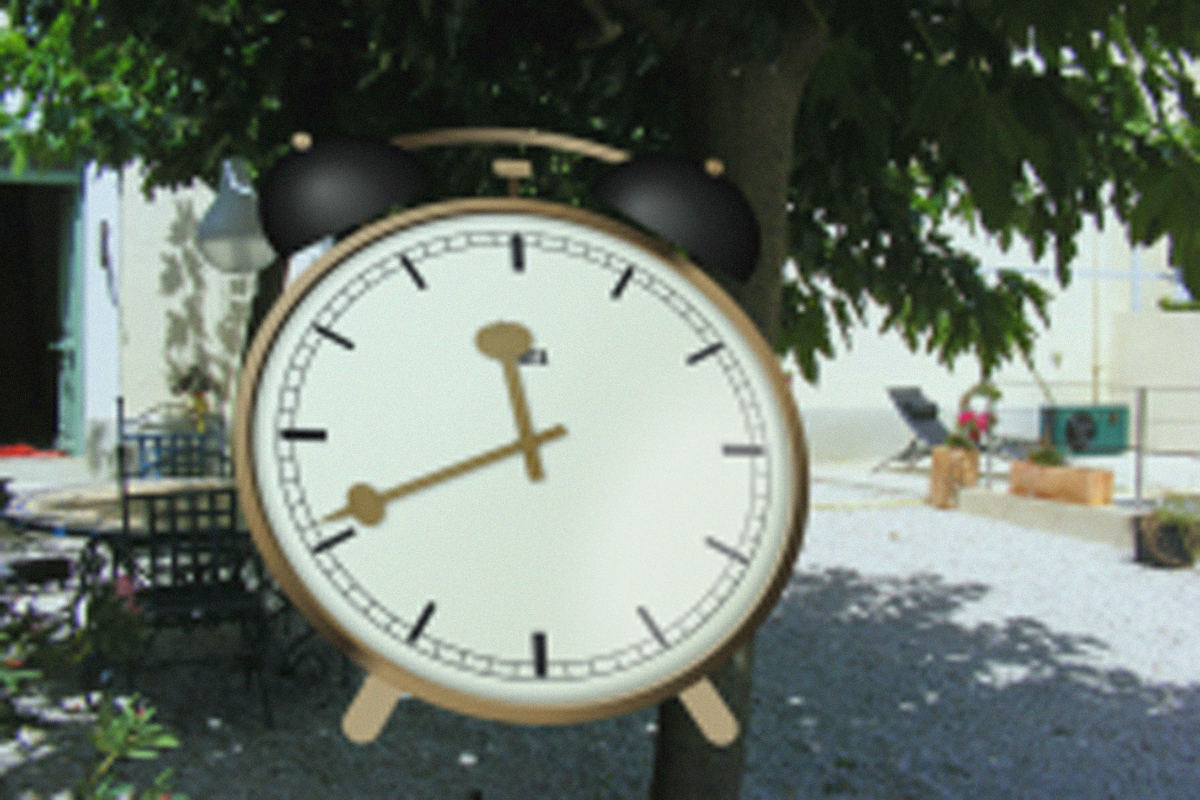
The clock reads {"hour": 11, "minute": 41}
